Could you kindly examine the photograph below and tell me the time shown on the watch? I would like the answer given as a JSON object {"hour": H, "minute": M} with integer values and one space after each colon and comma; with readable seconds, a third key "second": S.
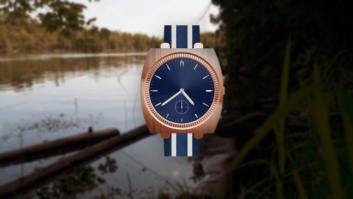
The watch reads {"hour": 4, "minute": 39}
